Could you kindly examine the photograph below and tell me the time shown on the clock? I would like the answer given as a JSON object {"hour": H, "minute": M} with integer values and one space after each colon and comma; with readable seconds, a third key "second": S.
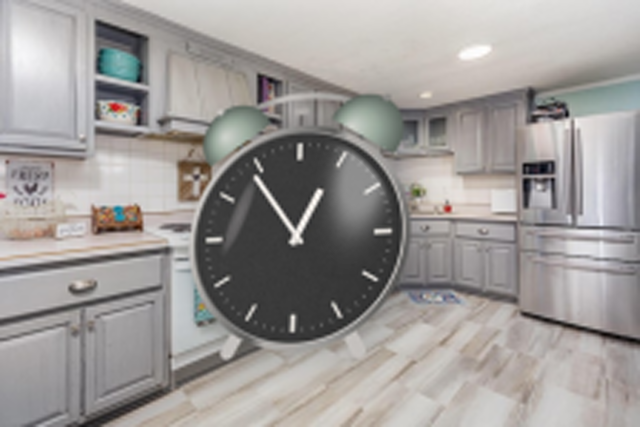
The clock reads {"hour": 12, "minute": 54}
